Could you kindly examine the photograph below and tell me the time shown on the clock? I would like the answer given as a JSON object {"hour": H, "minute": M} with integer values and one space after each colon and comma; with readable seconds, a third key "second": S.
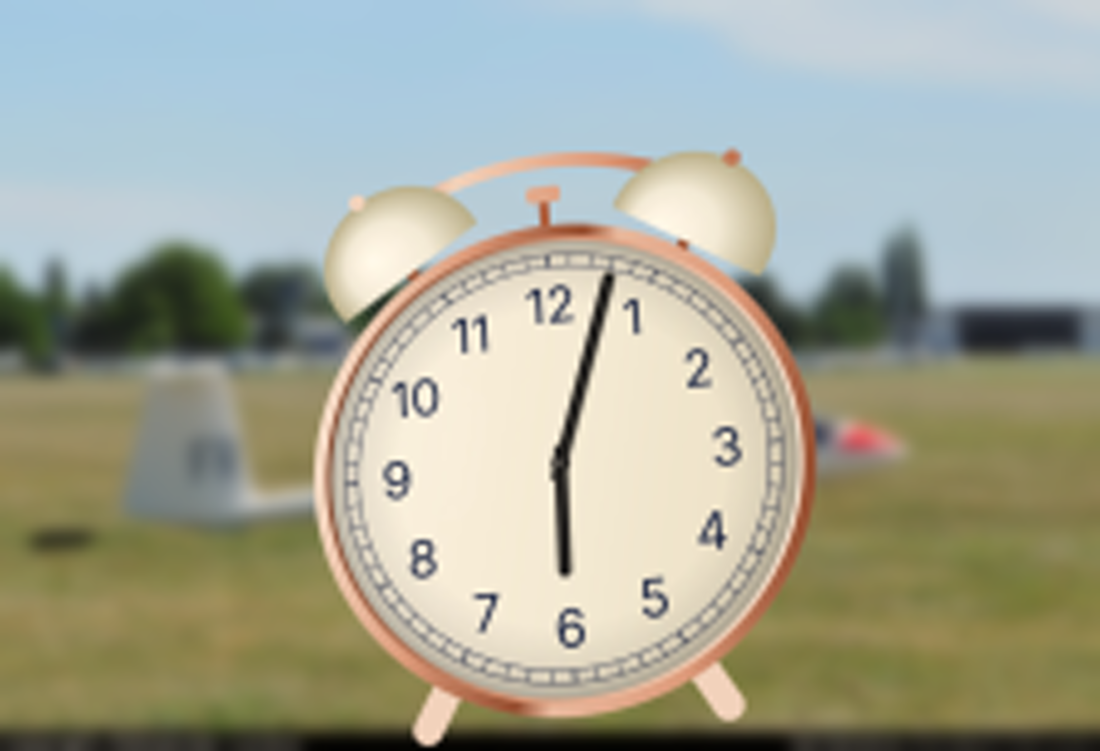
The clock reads {"hour": 6, "minute": 3}
